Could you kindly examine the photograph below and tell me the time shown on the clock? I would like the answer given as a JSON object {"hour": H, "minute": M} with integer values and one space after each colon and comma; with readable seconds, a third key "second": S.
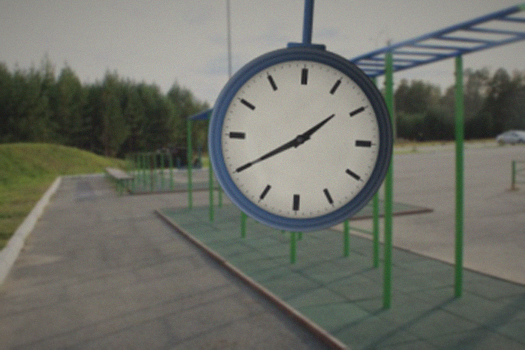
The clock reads {"hour": 1, "minute": 40}
